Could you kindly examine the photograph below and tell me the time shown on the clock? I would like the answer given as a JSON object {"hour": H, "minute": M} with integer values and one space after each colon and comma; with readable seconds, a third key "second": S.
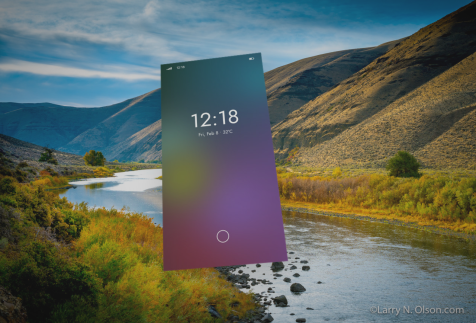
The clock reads {"hour": 12, "minute": 18}
